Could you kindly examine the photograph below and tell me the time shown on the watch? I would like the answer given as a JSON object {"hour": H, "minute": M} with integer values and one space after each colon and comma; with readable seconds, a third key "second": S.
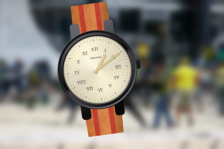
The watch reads {"hour": 1, "minute": 10}
